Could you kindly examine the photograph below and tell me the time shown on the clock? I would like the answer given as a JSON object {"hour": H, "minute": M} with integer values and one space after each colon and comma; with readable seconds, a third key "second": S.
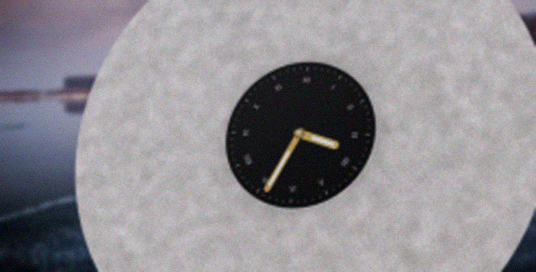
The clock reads {"hour": 3, "minute": 34}
